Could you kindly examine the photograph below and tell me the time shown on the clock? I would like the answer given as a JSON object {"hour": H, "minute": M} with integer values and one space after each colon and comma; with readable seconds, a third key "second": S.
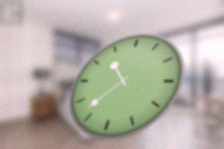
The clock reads {"hour": 10, "minute": 37}
